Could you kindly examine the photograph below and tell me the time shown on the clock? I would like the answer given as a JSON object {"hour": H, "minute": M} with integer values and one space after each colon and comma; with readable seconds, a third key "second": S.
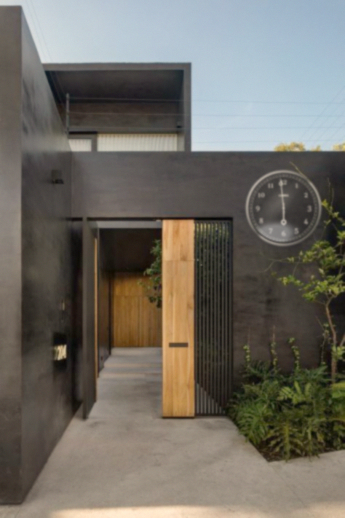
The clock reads {"hour": 5, "minute": 59}
